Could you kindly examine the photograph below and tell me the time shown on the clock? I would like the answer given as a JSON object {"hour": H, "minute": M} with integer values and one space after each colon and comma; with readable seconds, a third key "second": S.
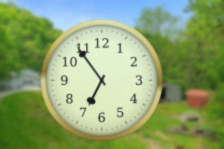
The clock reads {"hour": 6, "minute": 54}
